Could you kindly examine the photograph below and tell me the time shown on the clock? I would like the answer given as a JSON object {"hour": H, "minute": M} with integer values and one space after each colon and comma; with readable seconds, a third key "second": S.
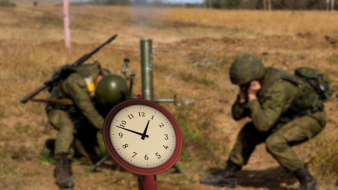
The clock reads {"hour": 12, "minute": 48}
